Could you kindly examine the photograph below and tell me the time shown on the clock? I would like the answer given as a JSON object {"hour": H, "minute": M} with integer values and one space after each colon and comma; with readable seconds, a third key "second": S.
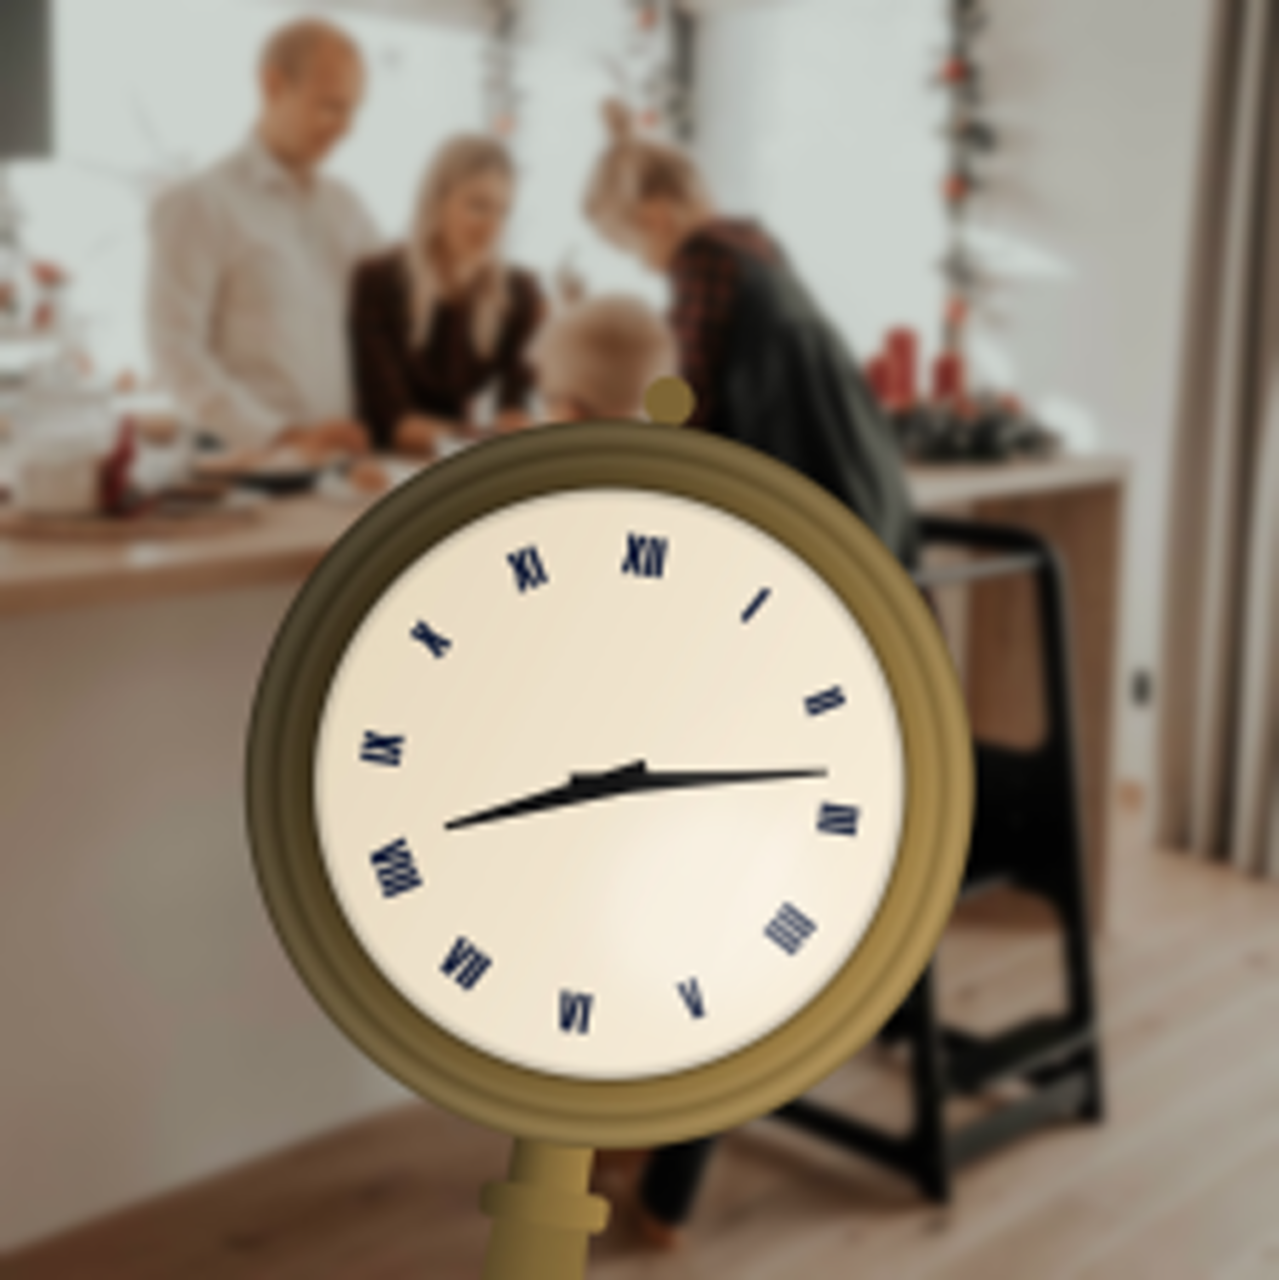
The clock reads {"hour": 8, "minute": 13}
